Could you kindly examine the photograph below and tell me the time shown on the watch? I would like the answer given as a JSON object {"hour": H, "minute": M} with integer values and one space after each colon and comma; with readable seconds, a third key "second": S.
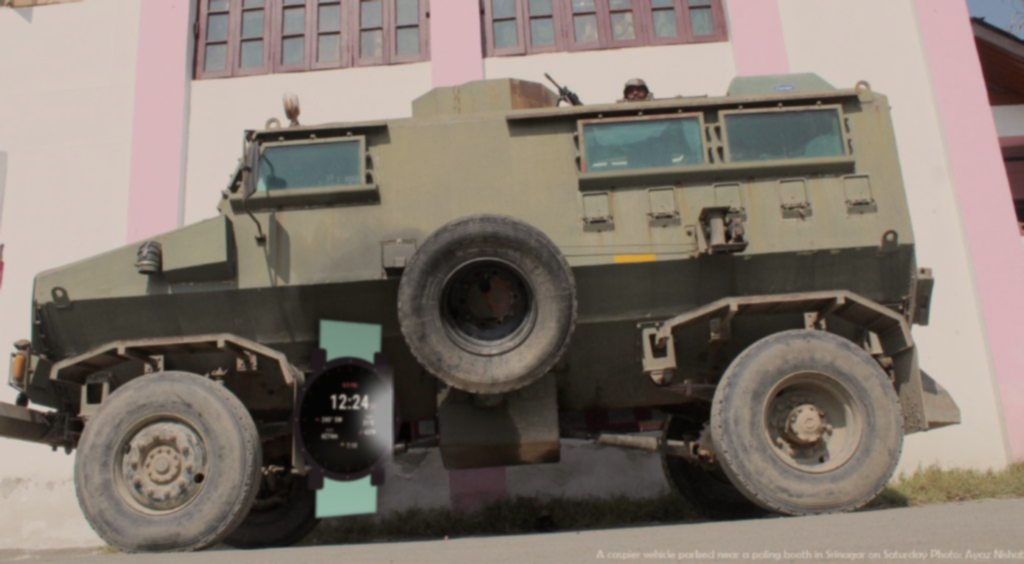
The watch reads {"hour": 12, "minute": 24}
